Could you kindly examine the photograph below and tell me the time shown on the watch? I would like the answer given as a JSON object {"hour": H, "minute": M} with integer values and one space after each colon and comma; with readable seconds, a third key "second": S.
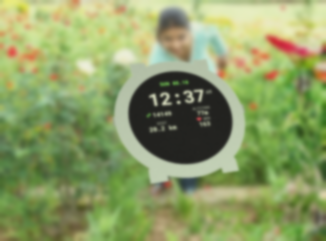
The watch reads {"hour": 12, "minute": 37}
